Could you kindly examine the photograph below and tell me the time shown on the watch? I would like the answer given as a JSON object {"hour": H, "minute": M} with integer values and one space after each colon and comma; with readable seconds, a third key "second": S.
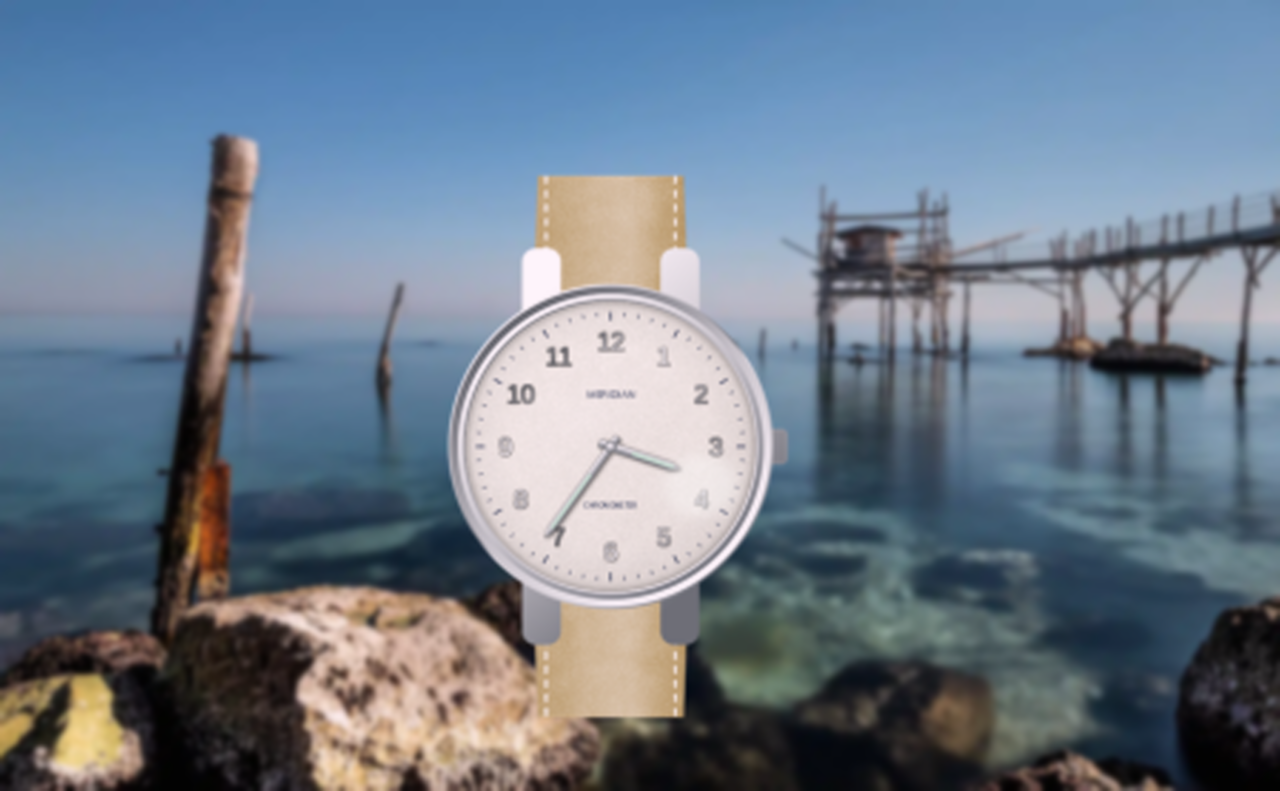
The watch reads {"hour": 3, "minute": 36}
